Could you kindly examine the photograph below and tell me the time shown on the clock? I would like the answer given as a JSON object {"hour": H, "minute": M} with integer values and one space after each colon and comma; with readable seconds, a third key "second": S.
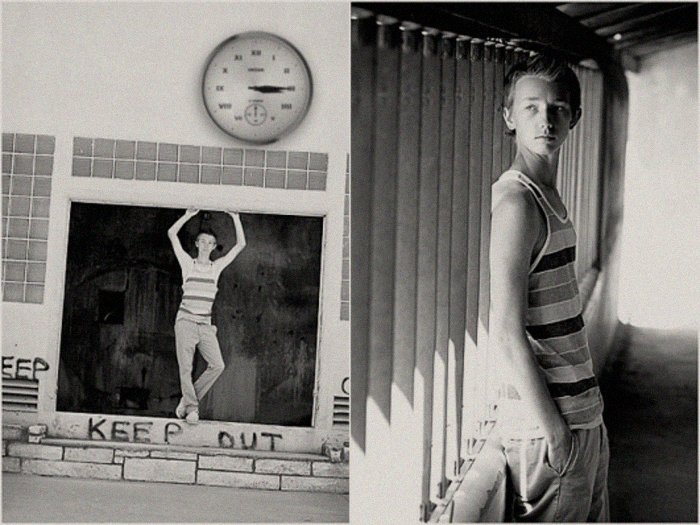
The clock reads {"hour": 3, "minute": 15}
